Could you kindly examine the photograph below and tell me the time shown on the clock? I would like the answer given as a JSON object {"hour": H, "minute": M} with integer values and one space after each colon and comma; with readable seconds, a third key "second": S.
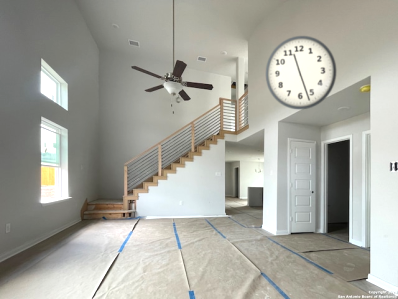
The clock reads {"hour": 11, "minute": 27}
